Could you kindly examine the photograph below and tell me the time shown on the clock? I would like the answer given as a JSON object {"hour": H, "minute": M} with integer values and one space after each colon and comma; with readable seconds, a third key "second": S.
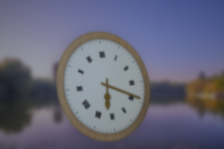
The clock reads {"hour": 6, "minute": 19}
